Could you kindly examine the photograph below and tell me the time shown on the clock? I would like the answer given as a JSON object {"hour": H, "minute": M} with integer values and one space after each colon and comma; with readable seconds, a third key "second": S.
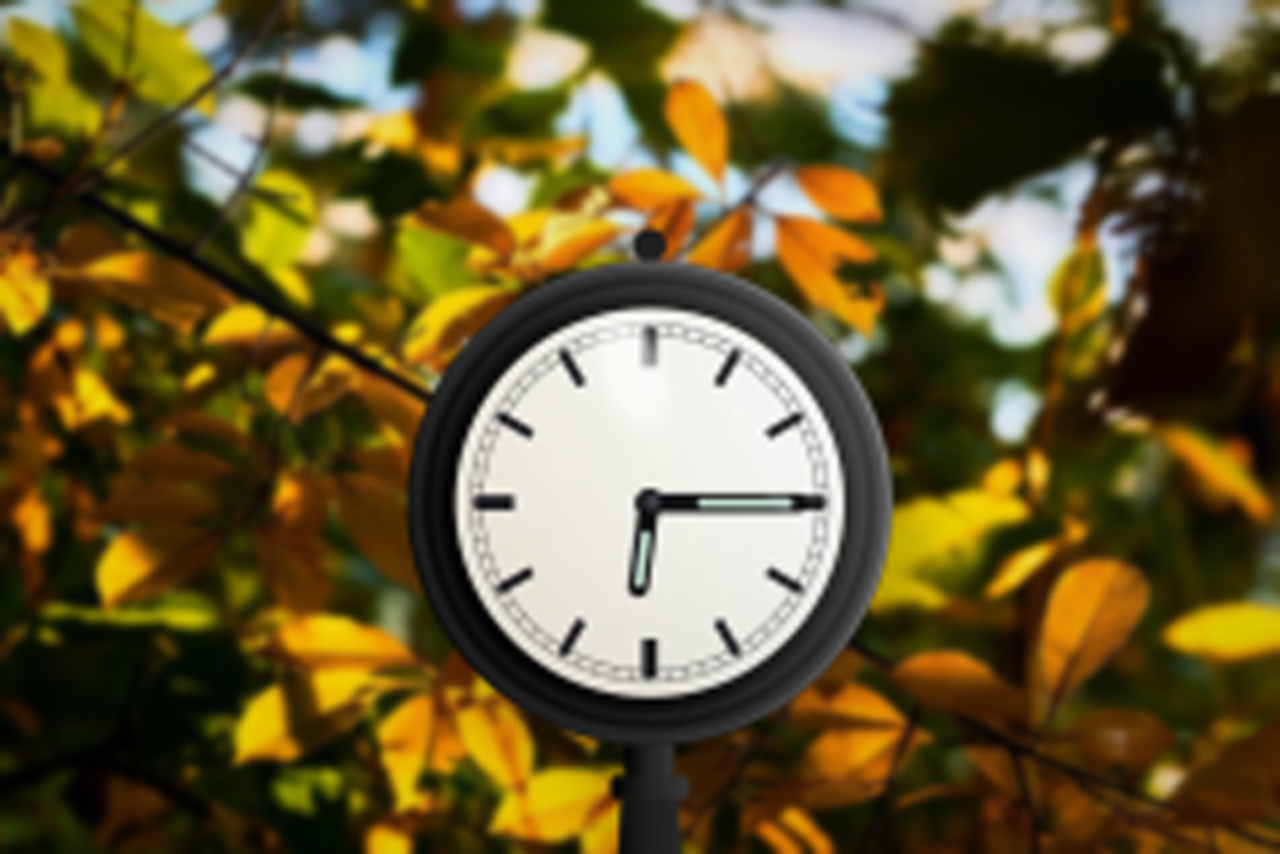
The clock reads {"hour": 6, "minute": 15}
